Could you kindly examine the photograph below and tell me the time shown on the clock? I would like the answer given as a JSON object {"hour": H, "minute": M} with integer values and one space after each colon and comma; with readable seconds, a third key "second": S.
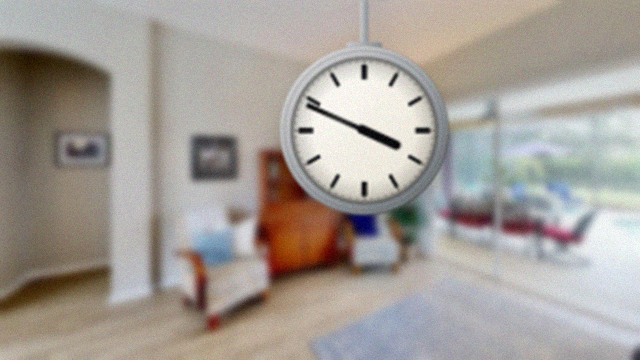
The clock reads {"hour": 3, "minute": 49}
